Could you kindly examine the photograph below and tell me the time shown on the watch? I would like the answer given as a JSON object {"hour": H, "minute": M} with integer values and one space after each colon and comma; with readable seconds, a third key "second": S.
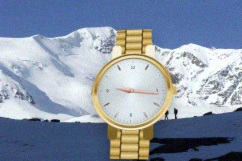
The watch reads {"hour": 9, "minute": 16}
